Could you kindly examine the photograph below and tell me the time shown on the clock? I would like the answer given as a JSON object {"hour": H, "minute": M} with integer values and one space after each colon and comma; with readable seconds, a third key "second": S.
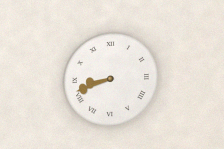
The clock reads {"hour": 8, "minute": 42}
